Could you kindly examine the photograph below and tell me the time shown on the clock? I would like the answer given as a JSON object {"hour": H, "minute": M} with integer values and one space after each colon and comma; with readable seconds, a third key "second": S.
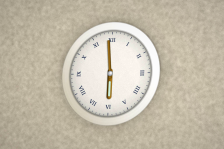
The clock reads {"hour": 5, "minute": 59}
